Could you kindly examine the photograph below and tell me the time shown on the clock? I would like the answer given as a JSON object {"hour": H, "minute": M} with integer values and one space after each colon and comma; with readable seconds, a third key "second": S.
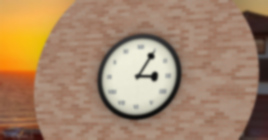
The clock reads {"hour": 3, "minute": 5}
